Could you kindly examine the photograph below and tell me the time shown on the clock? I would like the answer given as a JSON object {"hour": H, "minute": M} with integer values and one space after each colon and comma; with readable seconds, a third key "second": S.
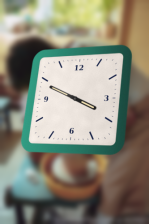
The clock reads {"hour": 3, "minute": 49}
